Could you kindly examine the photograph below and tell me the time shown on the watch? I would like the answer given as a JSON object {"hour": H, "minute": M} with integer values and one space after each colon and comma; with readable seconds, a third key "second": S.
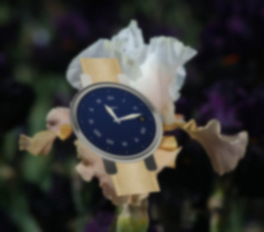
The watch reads {"hour": 11, "minute": 13}
